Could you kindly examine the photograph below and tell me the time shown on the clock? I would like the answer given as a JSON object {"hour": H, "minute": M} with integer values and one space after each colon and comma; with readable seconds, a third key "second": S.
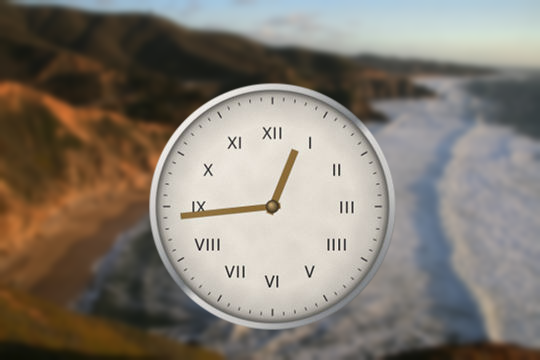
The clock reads {"hour": 12, "minute": 44}
